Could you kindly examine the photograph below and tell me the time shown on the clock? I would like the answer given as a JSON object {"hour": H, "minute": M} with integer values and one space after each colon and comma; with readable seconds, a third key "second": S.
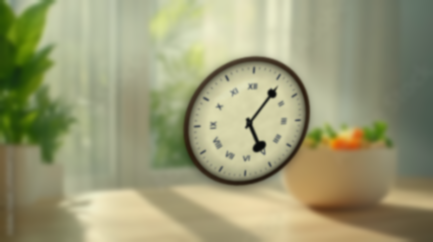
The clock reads {"hour": 5, "minute": 6}
